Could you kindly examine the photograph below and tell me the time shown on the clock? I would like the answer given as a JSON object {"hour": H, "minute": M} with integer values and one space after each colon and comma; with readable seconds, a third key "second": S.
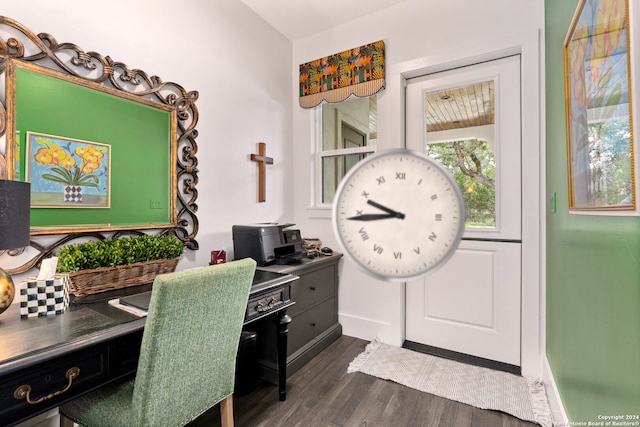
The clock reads {"hour": 9, "minute": 44}
